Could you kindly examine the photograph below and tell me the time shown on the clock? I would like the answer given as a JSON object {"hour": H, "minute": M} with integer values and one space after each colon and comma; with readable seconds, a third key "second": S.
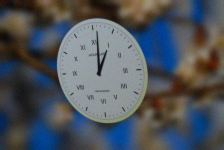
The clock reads {"hour": 1, "minute": 1}
